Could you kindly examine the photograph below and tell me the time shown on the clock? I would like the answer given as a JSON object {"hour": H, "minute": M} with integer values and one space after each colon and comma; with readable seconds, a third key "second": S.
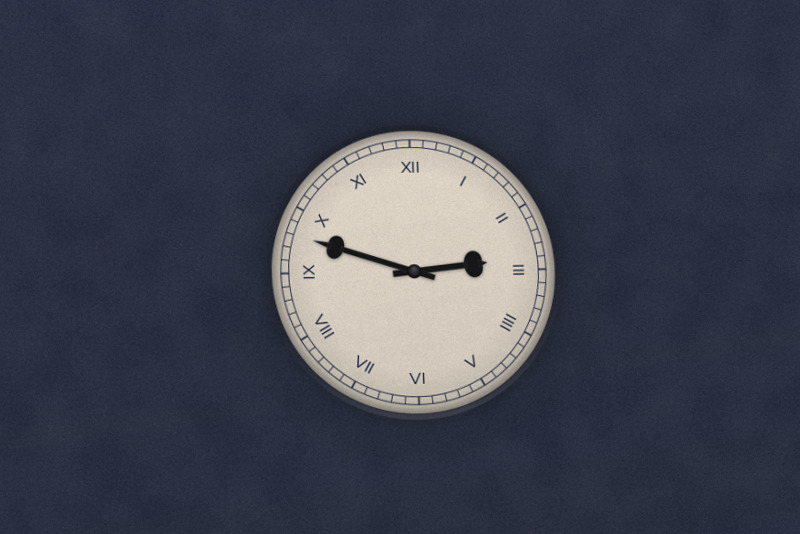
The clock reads {"hour": 2, "minute": 48}
